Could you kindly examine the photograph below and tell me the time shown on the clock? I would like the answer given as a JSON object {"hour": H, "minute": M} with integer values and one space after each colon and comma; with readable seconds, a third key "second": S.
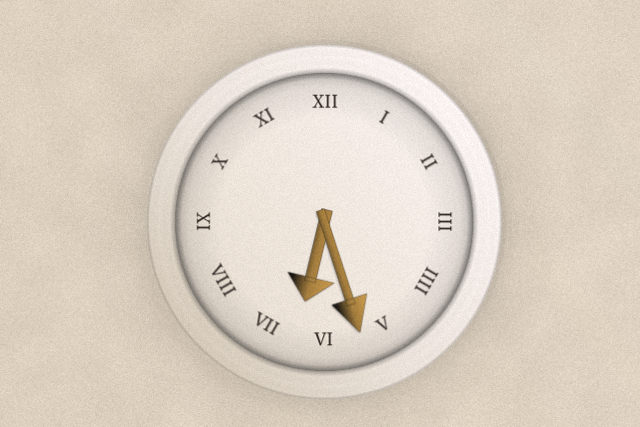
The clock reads {"hour": 6, "minute": 27}
